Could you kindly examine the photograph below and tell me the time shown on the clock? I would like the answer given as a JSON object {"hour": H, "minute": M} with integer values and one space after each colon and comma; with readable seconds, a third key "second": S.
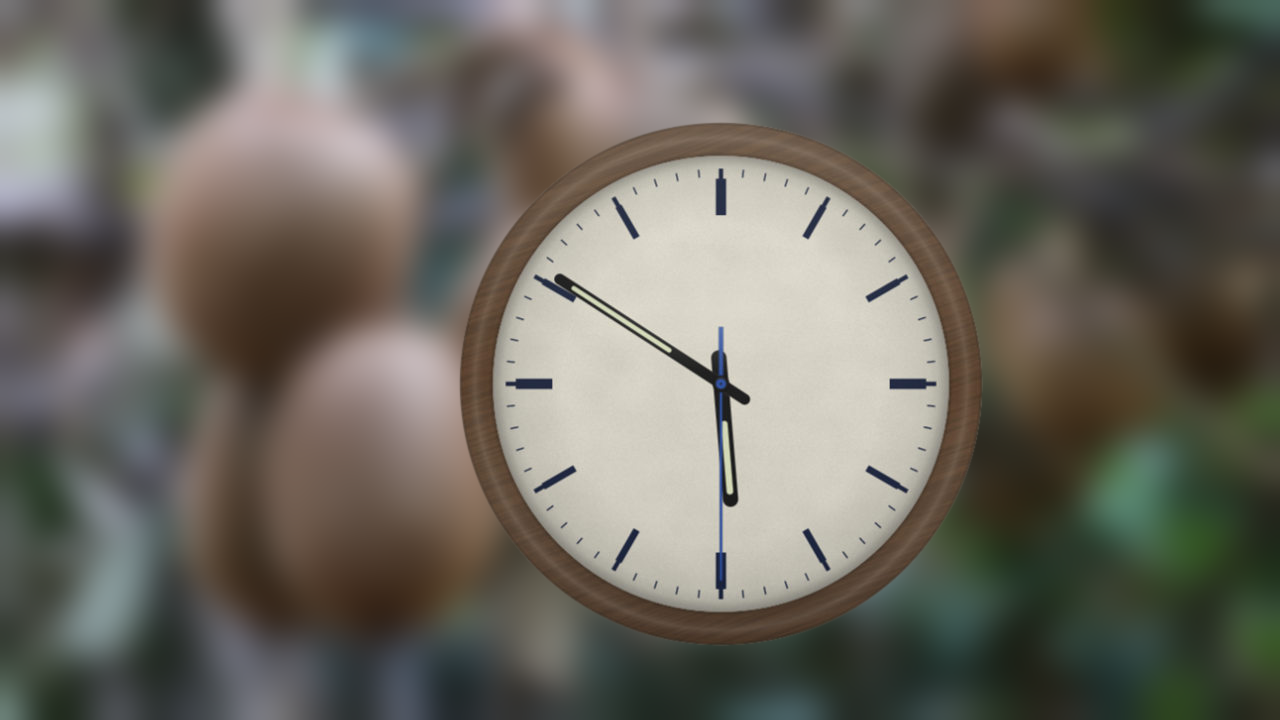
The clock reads {"hour": 5, "minute": 50, "second": 30}
